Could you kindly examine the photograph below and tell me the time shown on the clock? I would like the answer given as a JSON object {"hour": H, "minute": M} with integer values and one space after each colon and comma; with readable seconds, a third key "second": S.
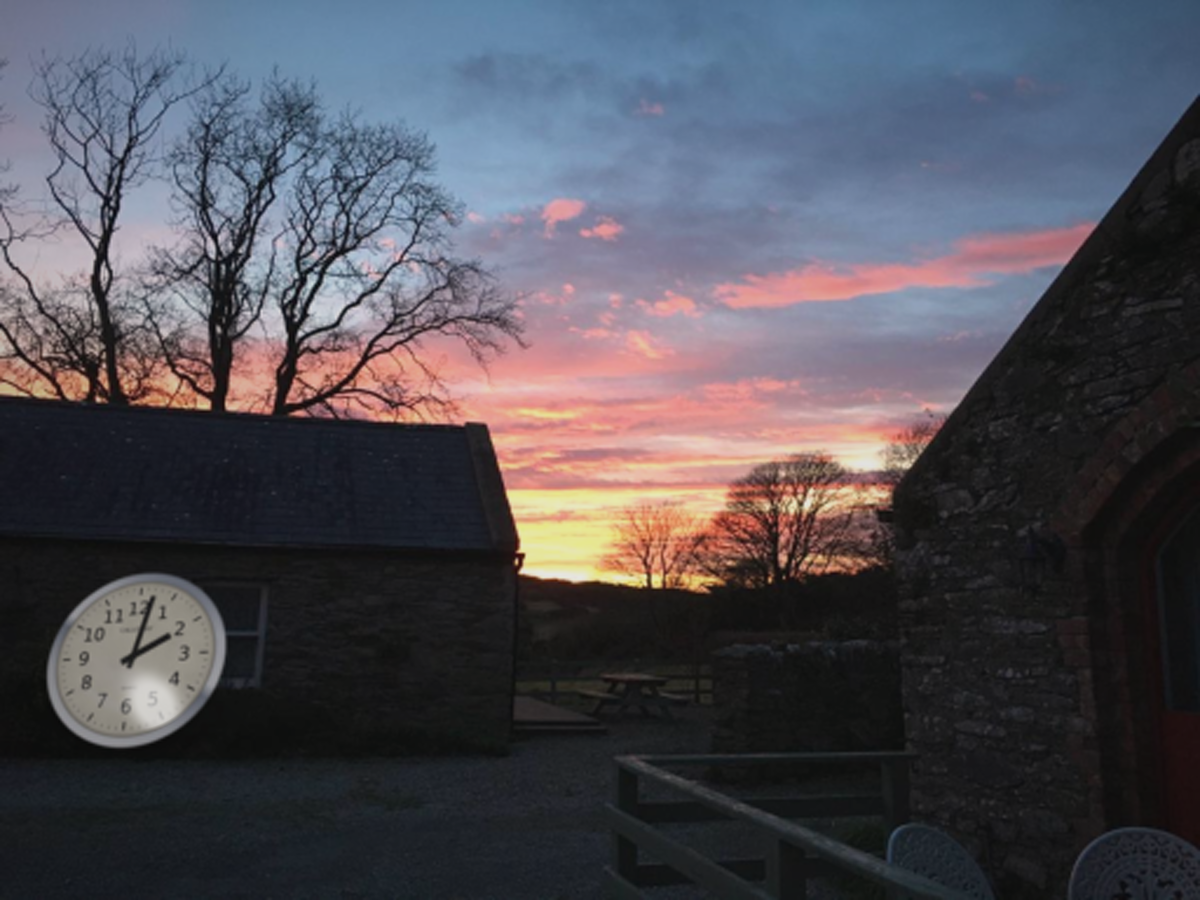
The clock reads {"hour": 2, "minute": 2}
